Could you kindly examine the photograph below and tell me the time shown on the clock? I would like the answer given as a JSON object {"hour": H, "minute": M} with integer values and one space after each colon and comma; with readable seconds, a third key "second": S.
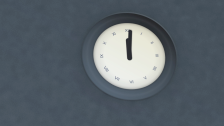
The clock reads {"hour": 12, "minute": 1}
